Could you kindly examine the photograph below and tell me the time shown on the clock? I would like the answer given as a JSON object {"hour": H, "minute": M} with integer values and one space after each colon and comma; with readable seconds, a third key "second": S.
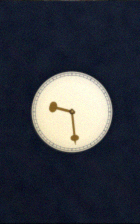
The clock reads {"hour": 9, "minute": 29}
